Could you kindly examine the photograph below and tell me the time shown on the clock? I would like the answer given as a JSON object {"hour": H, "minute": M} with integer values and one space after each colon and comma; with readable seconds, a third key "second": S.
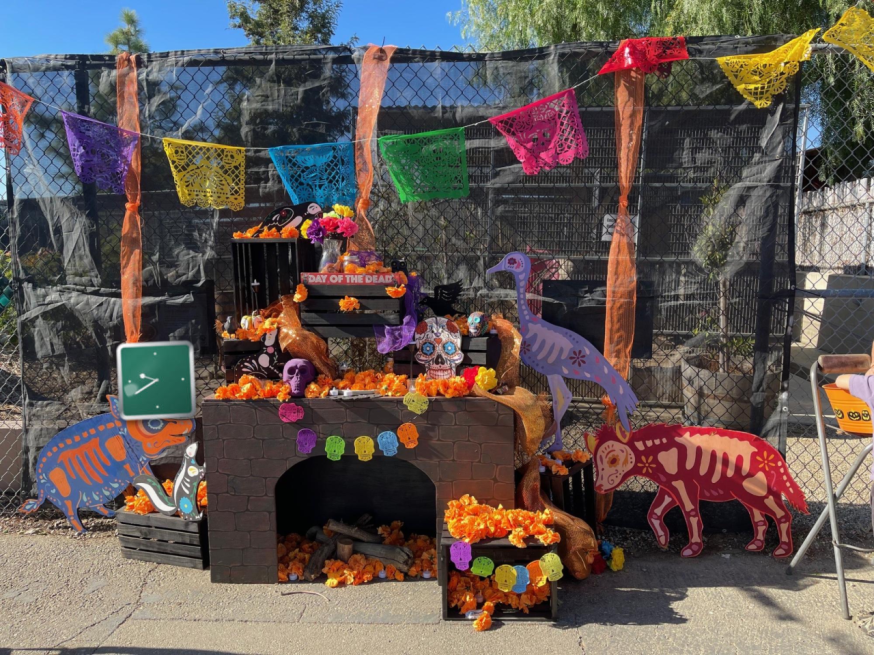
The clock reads {"hour": 9, "minute": 40}
